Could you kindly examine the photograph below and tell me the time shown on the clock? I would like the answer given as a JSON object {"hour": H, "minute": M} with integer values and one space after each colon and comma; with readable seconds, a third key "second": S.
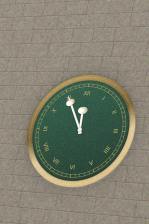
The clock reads {"hour": 11, "minute": 55}
